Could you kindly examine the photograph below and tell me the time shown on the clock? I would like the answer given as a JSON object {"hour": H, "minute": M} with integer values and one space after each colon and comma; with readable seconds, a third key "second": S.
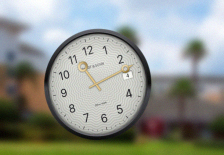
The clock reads {"hour": 11, "minute": 13}
